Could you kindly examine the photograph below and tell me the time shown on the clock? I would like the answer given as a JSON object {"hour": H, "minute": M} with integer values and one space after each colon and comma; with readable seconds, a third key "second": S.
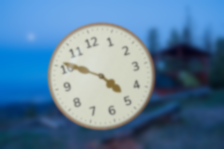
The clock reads {"hour": 4, "minute": 51}
